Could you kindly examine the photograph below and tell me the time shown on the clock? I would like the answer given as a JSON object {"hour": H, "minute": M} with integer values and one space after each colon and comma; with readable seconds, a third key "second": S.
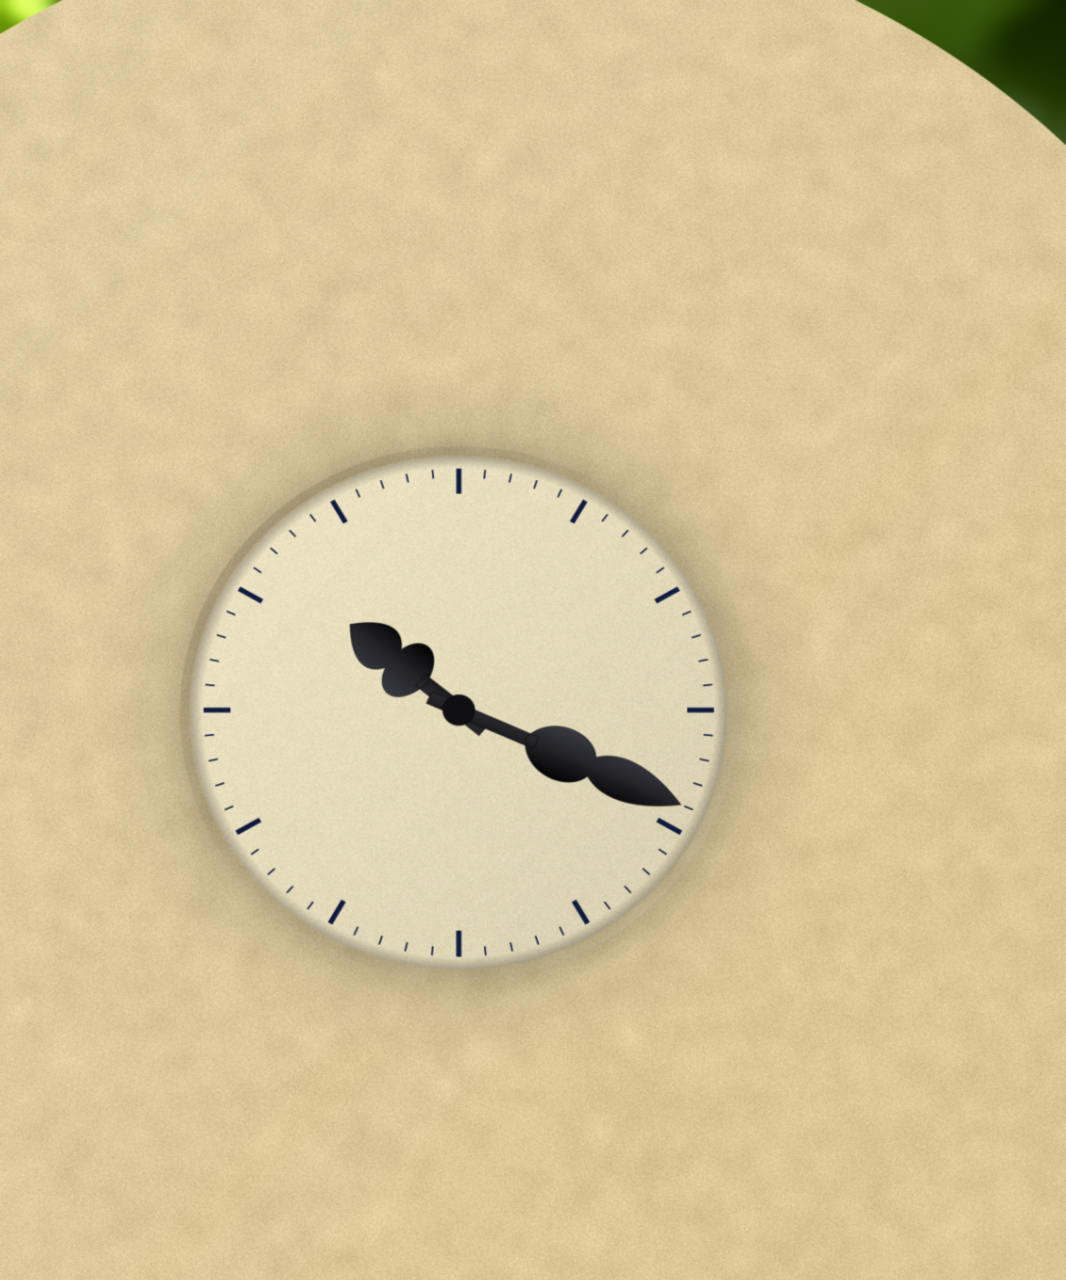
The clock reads {"hour": 10, "minute": 19}
